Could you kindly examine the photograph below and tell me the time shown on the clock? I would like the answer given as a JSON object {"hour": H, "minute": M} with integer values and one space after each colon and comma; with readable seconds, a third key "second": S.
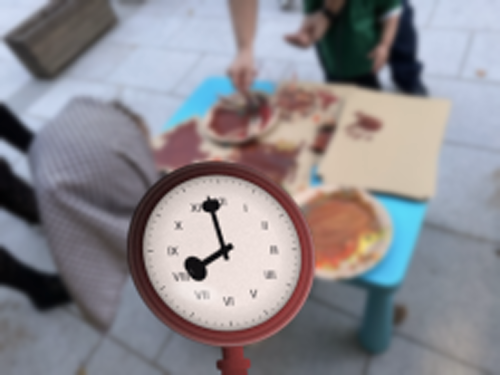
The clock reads {"hour": 7, "minute": 58}
